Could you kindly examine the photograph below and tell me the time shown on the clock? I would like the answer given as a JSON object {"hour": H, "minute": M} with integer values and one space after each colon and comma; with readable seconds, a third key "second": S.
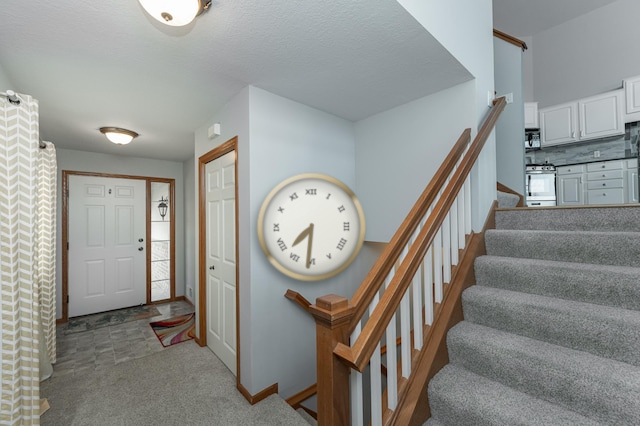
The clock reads {"hour": 7, "minute": 31}
